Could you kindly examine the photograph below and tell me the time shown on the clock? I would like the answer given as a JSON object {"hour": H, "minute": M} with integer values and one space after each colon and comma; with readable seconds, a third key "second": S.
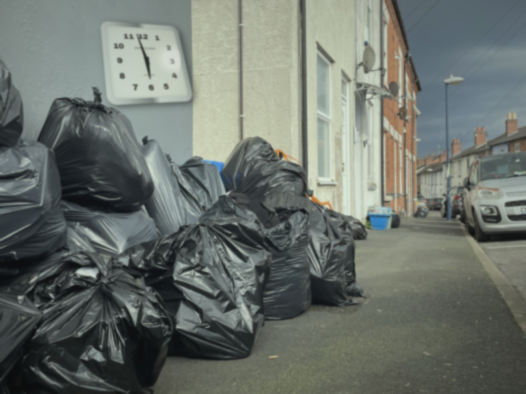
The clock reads {"hour": 5, "minute": 58}
